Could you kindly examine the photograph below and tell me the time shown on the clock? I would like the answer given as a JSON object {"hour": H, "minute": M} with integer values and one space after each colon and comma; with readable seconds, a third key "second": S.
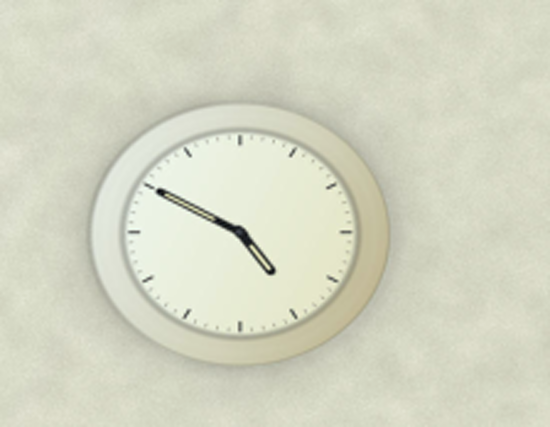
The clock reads {"hour": 4, "minute": 50}
